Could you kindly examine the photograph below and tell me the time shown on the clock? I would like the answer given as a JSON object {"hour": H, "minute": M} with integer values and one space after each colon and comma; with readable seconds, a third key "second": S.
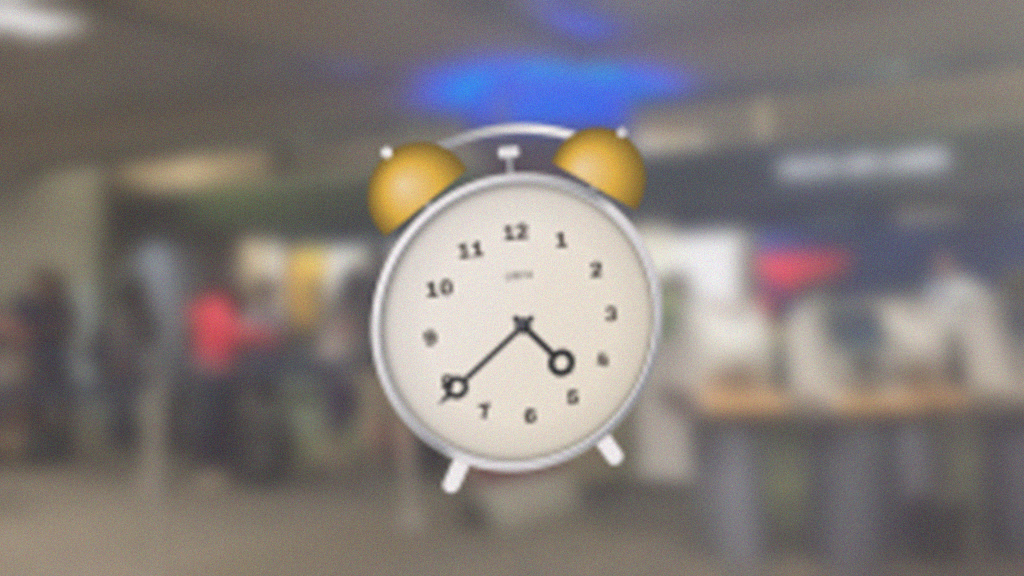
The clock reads {"hour": 4, "minute": 39}
